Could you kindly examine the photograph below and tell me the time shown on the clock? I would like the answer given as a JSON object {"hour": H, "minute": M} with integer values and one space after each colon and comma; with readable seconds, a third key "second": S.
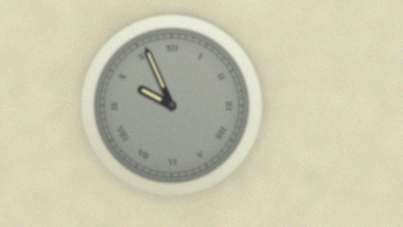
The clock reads {"hour": 9, "minute": 56}
